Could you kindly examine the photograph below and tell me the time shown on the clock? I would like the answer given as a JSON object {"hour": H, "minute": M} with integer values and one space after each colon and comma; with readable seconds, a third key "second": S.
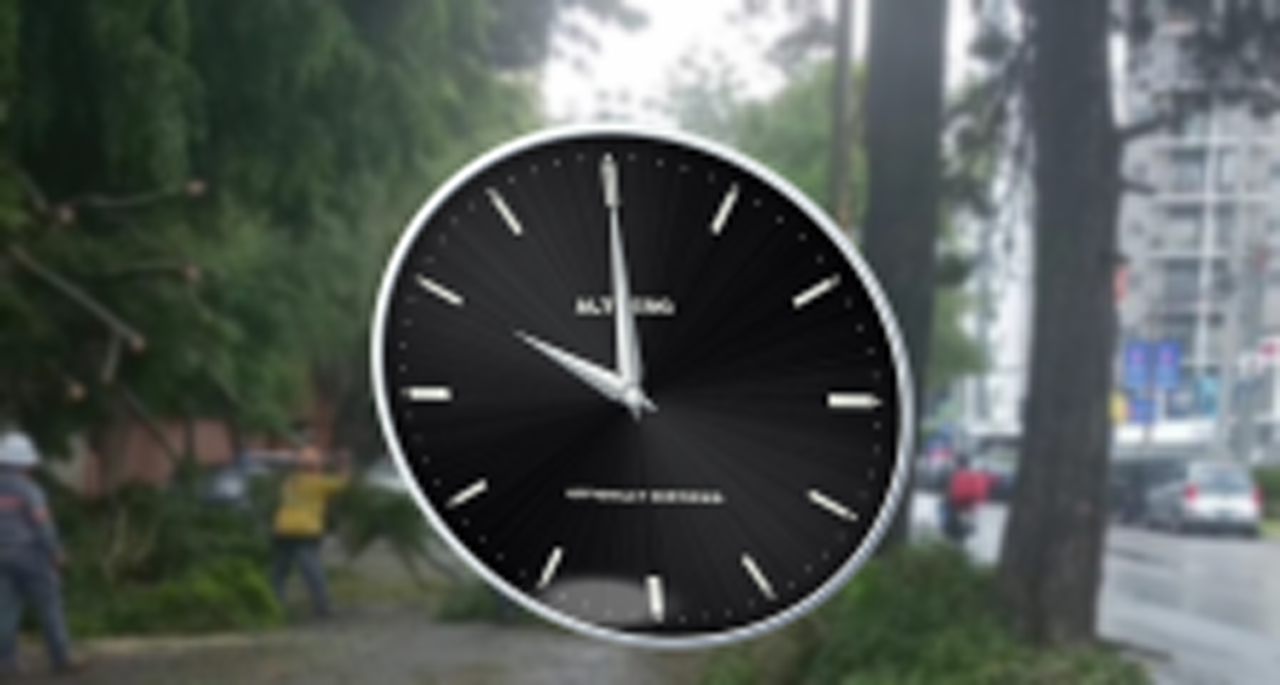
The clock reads {"hour": 10, "minute": 0}
